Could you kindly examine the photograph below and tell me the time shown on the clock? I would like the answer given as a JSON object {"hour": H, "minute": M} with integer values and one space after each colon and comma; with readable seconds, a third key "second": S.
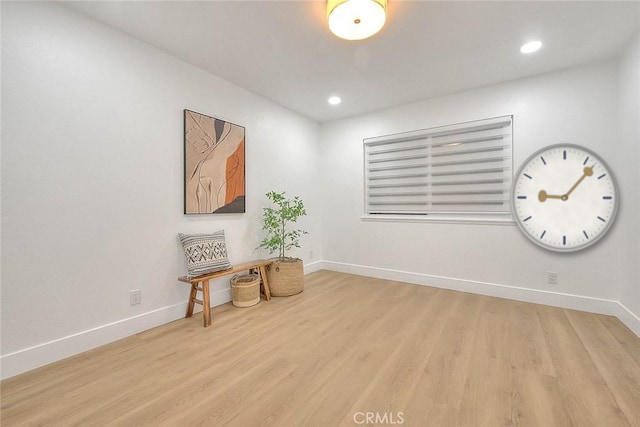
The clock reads {"hour": 9, "minute": 7}
